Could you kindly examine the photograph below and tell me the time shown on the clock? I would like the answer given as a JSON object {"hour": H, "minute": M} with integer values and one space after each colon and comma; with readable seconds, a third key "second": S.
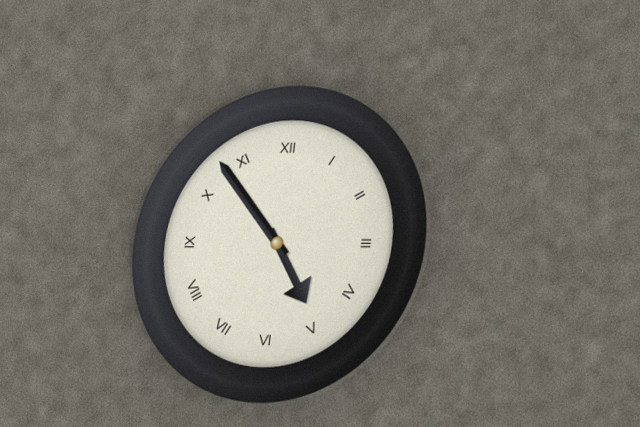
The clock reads {"hour": 4, "minute": 53}
